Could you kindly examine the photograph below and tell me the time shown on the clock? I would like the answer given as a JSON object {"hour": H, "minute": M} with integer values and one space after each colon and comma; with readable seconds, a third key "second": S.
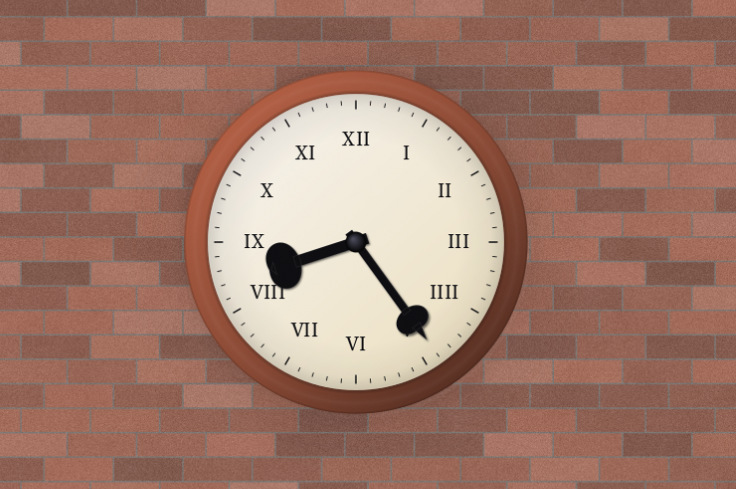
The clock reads {"hour": 8, "minute": 24}
